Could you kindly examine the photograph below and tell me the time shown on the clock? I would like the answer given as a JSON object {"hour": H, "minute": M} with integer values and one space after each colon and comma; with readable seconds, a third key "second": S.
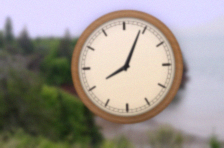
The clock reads {"hour": 8, "minute": 4}
